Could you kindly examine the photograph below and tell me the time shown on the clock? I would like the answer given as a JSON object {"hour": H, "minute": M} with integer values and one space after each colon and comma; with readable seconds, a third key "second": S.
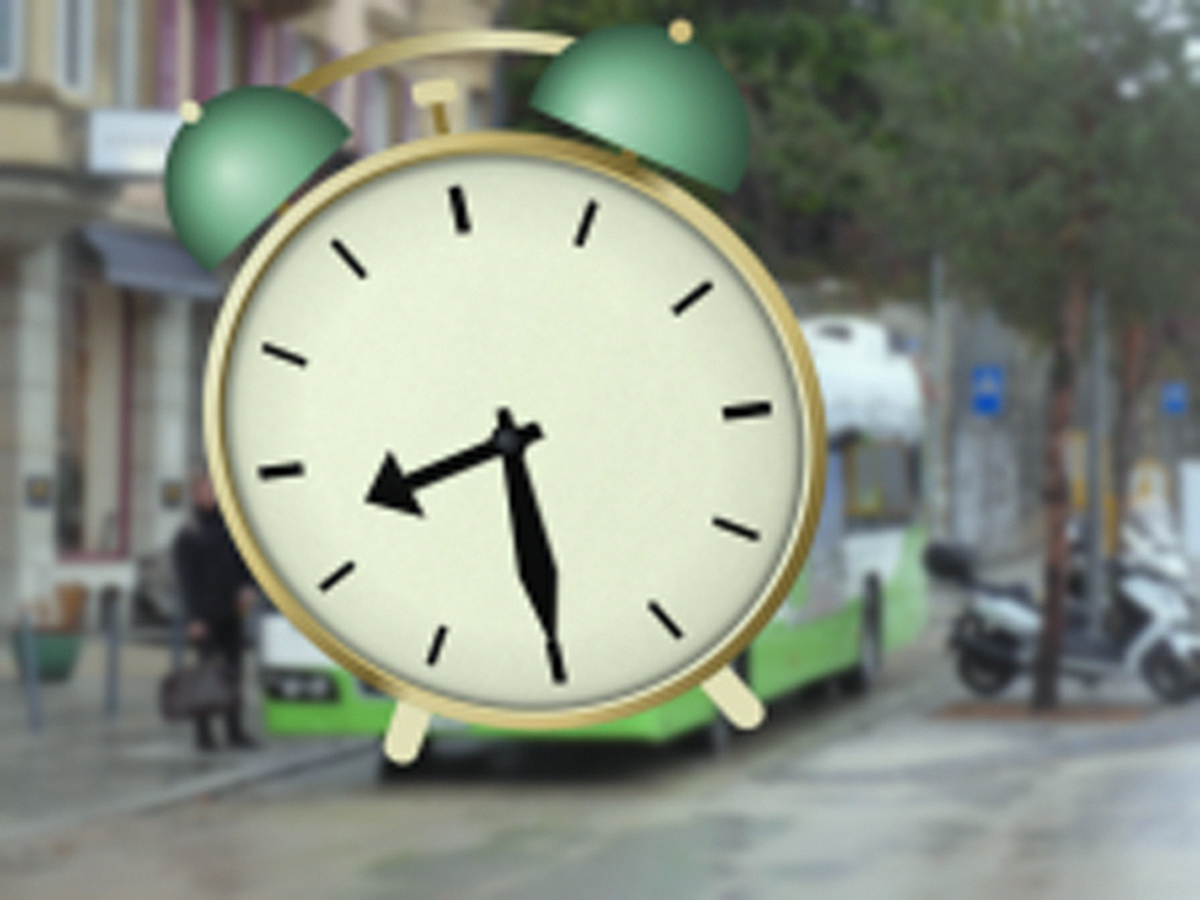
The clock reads {"hour": 8, "minute": 30}
